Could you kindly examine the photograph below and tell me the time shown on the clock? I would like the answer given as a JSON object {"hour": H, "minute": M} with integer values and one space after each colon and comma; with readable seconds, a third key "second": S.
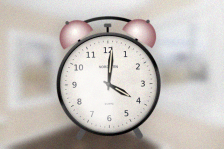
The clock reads {"hour": 4, "minute": 1}
